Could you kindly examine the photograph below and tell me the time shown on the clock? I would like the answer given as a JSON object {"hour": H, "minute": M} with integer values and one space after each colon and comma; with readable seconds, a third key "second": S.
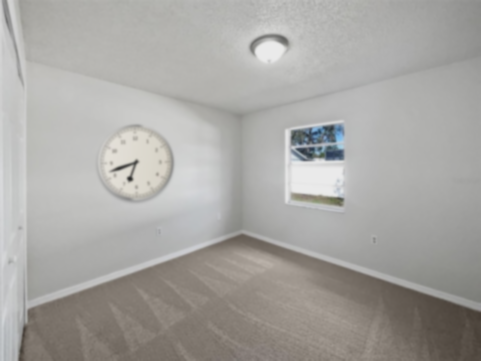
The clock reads {"hour": 6, "minute": 42}
